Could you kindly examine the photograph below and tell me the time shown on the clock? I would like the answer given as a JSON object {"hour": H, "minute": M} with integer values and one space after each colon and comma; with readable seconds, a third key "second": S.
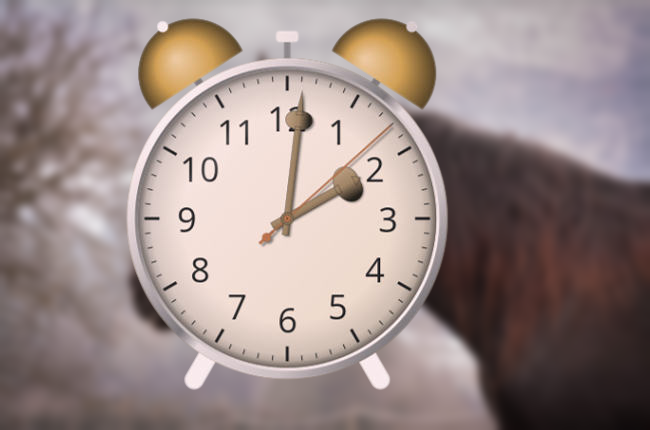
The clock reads {"hour": 2, "minute": 1, "second": 8}
